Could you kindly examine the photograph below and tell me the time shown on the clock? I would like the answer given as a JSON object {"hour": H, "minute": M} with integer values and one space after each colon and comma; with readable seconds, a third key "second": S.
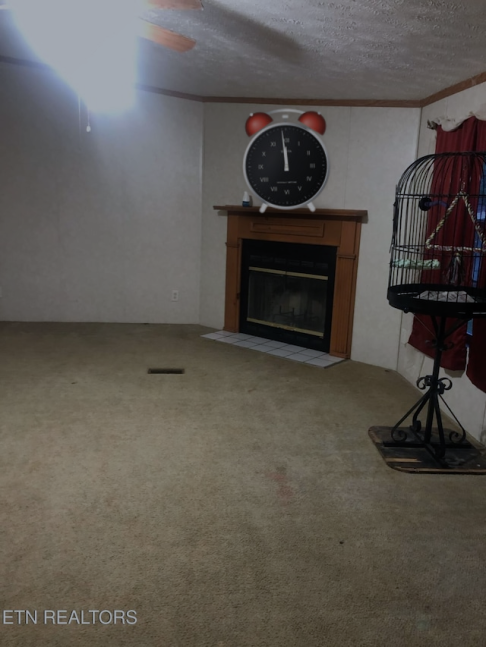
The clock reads {"hour": 11, "minute": 59}
